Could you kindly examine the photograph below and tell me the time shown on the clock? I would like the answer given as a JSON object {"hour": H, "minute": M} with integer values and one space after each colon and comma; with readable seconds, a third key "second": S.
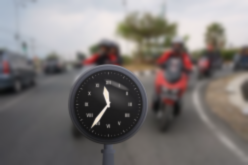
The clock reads {"hour": 11, "minute": 36}
